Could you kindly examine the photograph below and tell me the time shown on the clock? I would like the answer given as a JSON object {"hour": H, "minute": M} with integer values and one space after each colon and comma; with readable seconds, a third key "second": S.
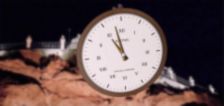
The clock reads {"hour": 10, "minute": 58}
